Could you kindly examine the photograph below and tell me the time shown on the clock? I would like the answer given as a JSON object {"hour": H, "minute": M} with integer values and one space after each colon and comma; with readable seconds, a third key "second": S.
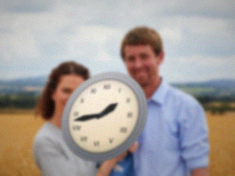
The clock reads {"hour": 1, "minute": 43}
